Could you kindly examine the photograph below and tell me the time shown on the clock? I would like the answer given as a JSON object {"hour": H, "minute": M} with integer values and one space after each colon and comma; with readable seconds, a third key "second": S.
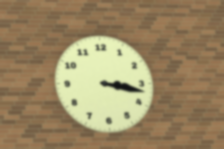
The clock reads {"hour": 3, "minute": 17}
